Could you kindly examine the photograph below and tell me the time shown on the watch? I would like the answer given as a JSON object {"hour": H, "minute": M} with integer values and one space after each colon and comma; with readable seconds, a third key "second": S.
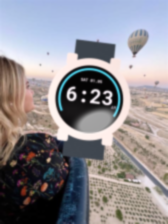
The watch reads {"hour": 6, "minute": 23}
